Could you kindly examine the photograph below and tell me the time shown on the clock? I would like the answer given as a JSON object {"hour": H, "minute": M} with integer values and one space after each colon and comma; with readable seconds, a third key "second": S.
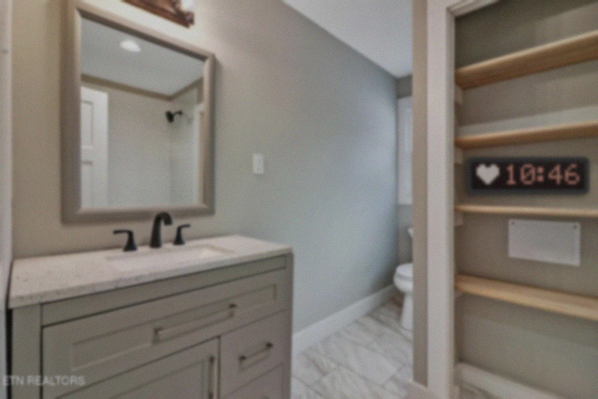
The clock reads {"hour": 10, "minute": 46}
